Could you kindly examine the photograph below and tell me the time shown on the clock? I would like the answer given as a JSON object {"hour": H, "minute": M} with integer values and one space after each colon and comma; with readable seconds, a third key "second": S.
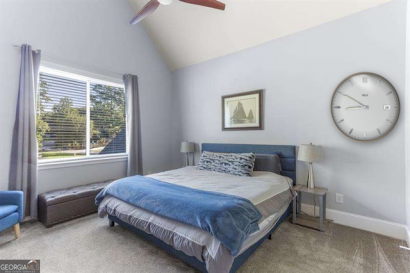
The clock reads {"hour": 8, "minute": 50}
